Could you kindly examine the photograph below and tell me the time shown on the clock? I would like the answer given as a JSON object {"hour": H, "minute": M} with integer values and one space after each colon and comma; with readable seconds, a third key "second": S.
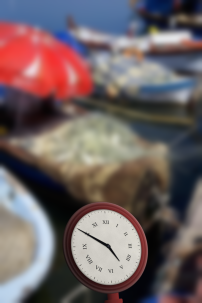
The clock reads {"hour": 4, "minute": 50}
